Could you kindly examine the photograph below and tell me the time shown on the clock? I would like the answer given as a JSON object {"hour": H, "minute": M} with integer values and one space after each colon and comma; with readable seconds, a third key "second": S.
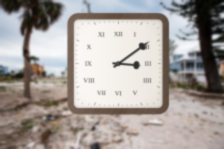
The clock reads {"hour": 3, "minute": 9}
